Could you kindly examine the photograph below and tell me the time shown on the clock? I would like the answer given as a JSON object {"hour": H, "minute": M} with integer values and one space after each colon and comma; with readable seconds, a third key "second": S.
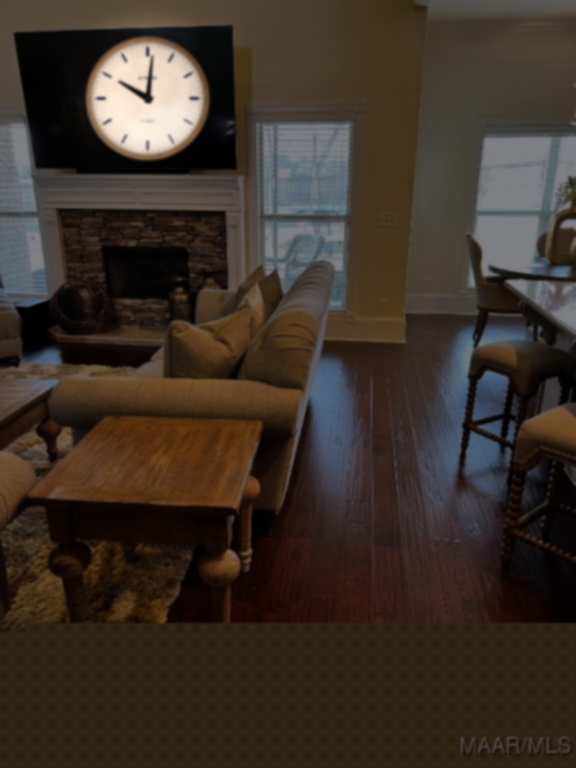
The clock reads {"hour": 10, "minute": 1}
